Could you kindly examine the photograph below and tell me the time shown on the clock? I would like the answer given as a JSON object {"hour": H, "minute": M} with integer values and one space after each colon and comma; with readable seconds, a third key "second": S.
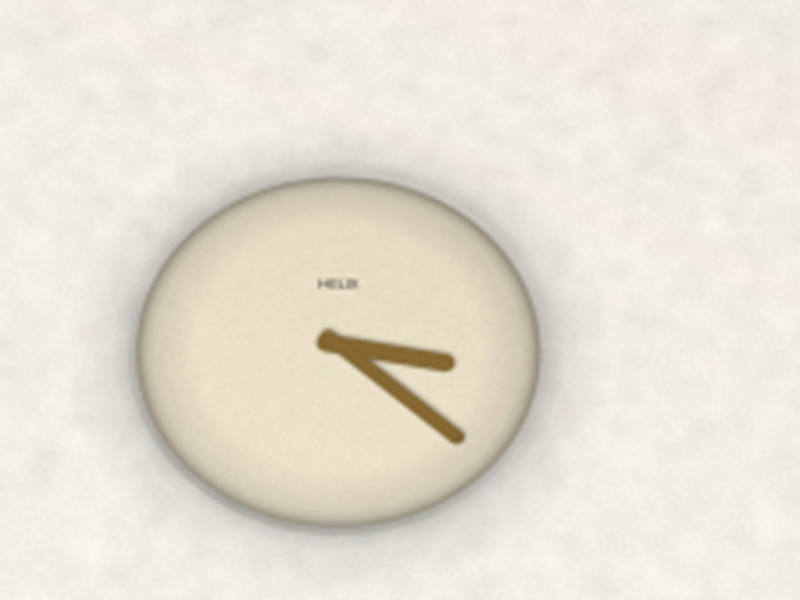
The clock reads {"hour": 3, "minute": 22}
